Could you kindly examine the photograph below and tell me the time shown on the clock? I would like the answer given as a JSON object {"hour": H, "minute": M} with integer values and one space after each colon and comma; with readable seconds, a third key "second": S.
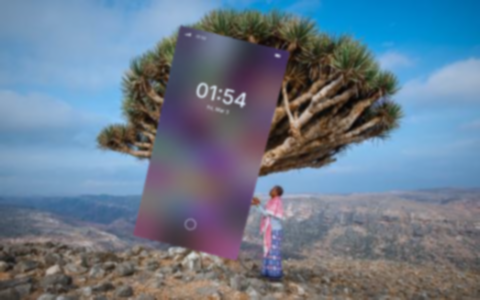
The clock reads {"hour": 1, "minute": 54}
